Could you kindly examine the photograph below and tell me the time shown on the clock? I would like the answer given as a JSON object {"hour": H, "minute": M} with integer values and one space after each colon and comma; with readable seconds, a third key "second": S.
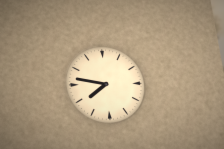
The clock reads {"hour": 7, "minute": 47}
